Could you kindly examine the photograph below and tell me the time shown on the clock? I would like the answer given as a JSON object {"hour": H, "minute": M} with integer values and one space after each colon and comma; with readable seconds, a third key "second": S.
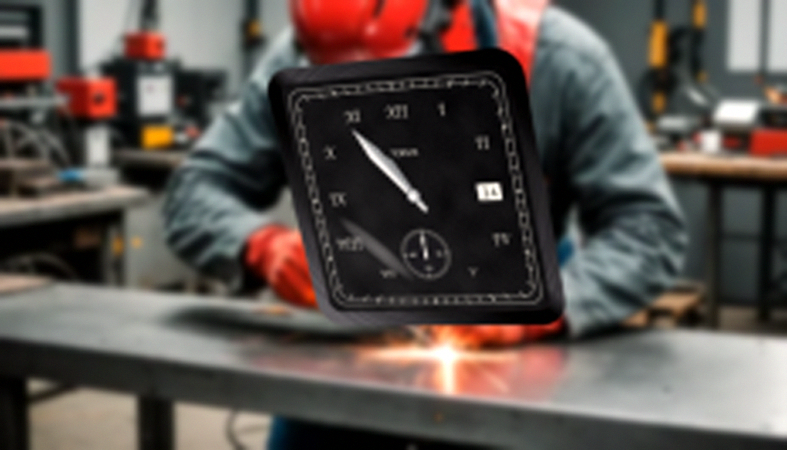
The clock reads {"hour": 10, "minute": 54}
